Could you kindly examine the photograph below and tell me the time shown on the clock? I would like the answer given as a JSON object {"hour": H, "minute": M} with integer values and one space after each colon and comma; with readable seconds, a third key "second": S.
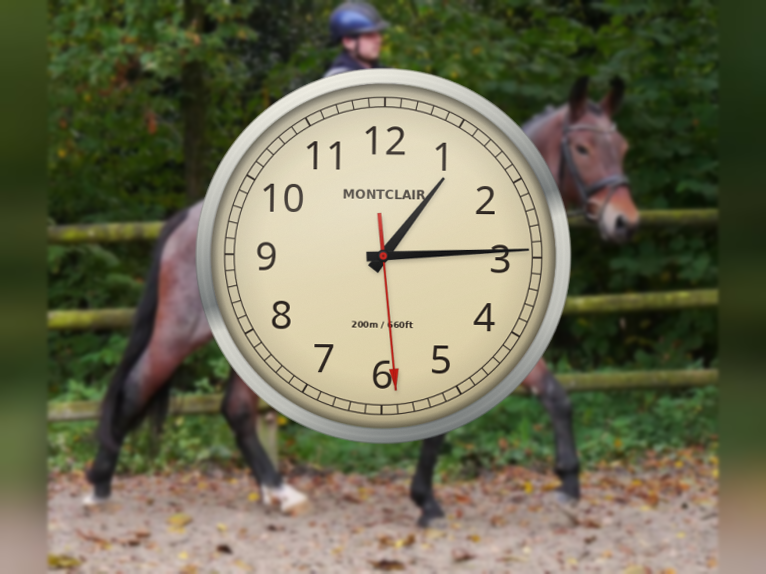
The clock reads {"hour": 1, "minute": 14, "second": 29}
